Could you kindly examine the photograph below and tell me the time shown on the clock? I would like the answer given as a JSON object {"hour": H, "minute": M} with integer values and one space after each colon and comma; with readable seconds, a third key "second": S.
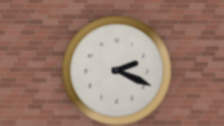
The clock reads {"hour": 2, "minute": 19}
